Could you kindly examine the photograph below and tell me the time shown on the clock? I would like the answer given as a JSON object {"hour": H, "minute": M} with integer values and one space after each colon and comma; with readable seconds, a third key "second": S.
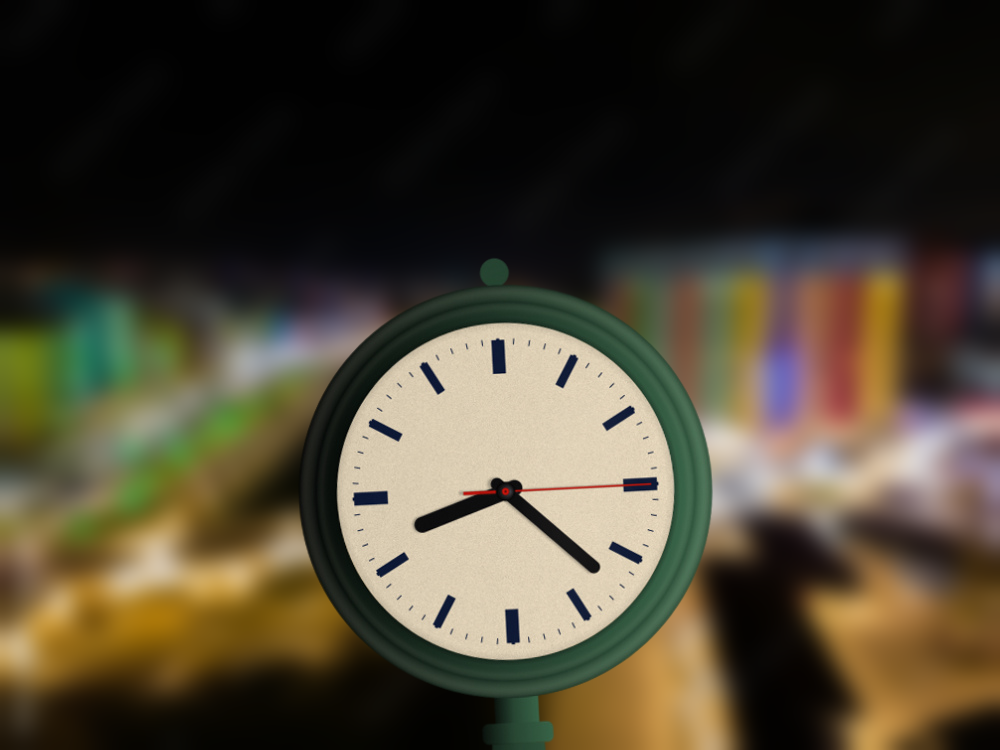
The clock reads {"hour": 8, "minute": 22, "second": 15}
